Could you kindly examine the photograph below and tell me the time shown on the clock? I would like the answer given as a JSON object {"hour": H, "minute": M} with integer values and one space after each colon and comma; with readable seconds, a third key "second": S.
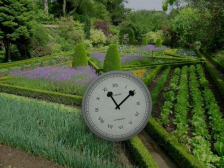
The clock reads {"hour": 11, "minute": 9}
